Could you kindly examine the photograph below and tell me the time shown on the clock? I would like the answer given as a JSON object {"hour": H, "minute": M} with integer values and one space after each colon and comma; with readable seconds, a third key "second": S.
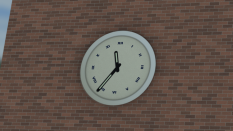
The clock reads {"hour": 11, "minute": 36}
